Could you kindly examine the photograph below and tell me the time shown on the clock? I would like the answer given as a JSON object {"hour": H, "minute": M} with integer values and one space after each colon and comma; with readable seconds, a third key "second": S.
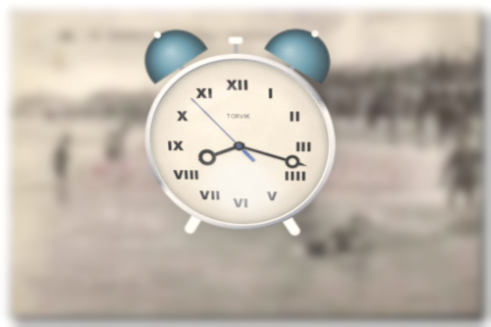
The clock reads {"hour": 8, "minute": 17, "second": 53}
